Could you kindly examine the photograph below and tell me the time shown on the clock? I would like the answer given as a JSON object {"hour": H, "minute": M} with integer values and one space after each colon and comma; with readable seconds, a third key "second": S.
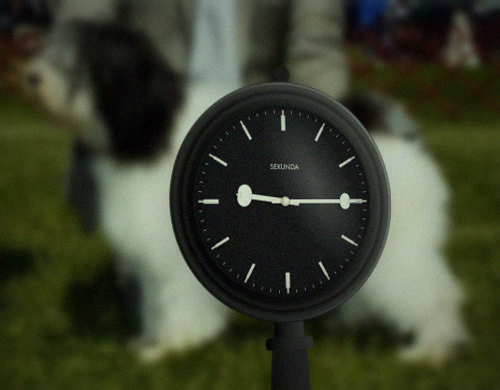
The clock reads {"hour": 9, "minute": 15}
